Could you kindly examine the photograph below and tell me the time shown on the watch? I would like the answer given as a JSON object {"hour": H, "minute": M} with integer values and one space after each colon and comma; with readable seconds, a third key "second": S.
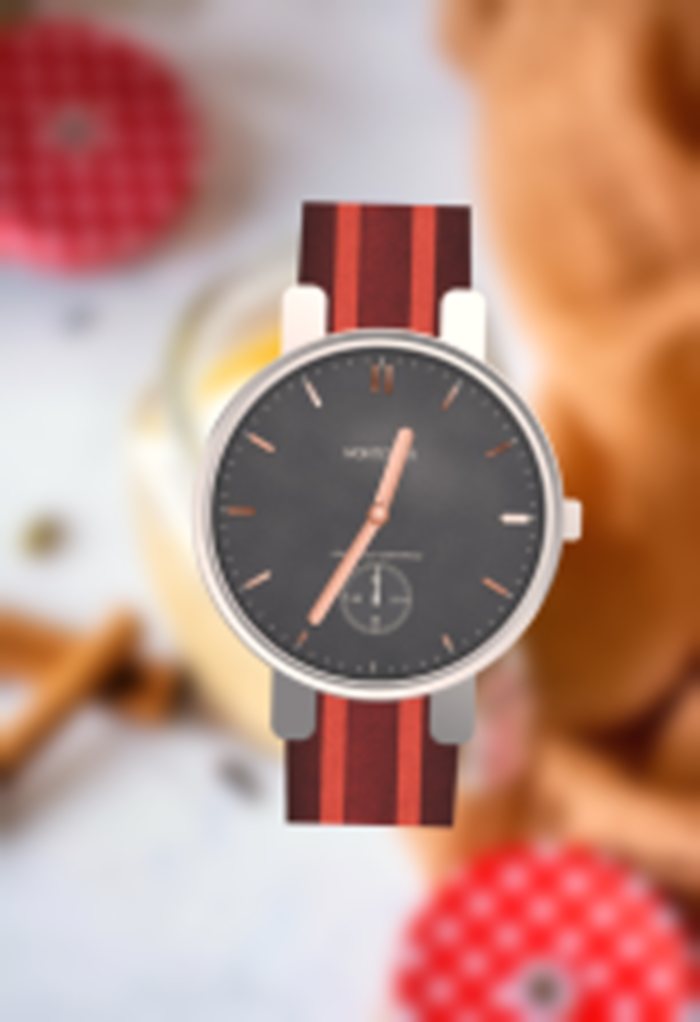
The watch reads {"hour": 12, "minute": 35}
